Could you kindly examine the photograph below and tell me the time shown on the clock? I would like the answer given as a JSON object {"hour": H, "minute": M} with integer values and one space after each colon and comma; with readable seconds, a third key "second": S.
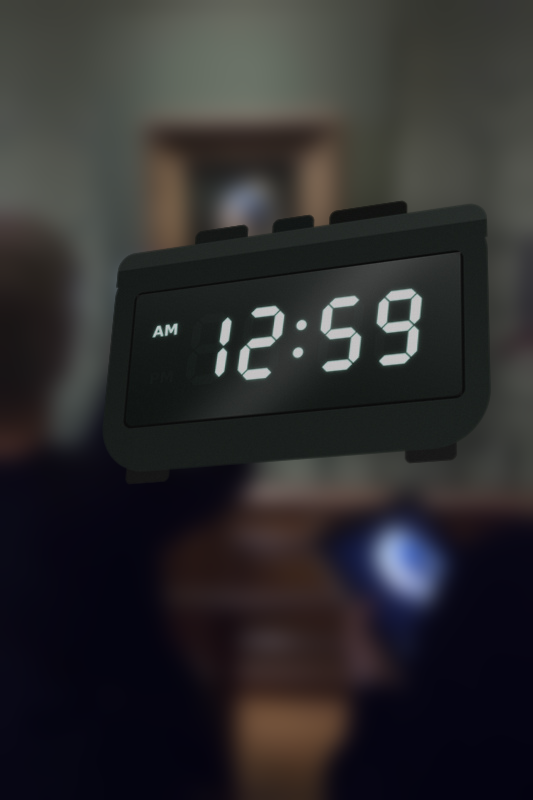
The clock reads {"hour": 12, "minute": 59}
